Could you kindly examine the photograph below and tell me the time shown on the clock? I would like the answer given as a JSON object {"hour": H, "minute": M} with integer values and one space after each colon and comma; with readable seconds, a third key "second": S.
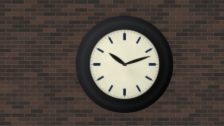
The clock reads {"hour": 10, "minute": 12}
